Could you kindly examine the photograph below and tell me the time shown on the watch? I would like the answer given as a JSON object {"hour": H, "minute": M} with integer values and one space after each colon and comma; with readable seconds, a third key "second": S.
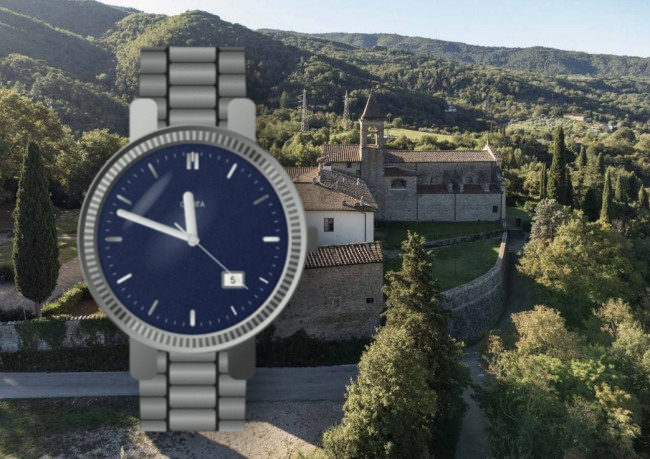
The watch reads {"hour": 11, "minute": 48, "second": 22}
